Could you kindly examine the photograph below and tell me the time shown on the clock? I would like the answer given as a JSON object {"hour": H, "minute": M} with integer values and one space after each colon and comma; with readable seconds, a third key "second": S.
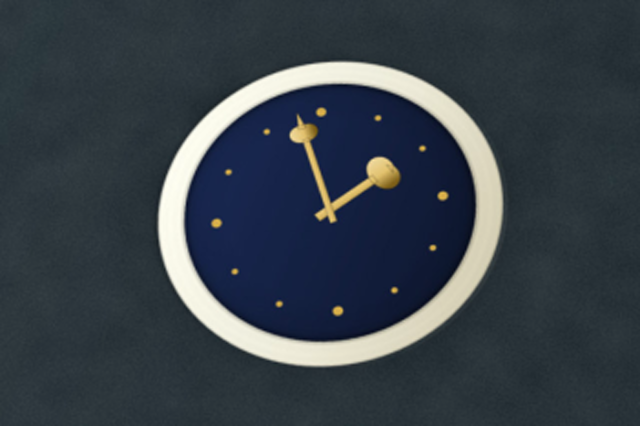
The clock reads {"hour": 1, "minute": 58}
